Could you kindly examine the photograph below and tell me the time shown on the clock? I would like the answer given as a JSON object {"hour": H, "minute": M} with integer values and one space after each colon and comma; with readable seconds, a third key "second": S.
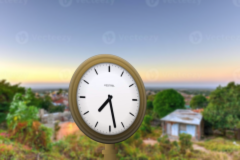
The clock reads {"hour": 7, "minute": 28}
